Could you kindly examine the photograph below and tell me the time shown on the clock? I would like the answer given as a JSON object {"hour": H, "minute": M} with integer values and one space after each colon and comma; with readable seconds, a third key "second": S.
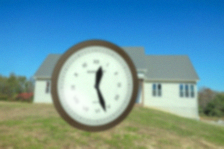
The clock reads {"hour": 12, "minute": 27}
